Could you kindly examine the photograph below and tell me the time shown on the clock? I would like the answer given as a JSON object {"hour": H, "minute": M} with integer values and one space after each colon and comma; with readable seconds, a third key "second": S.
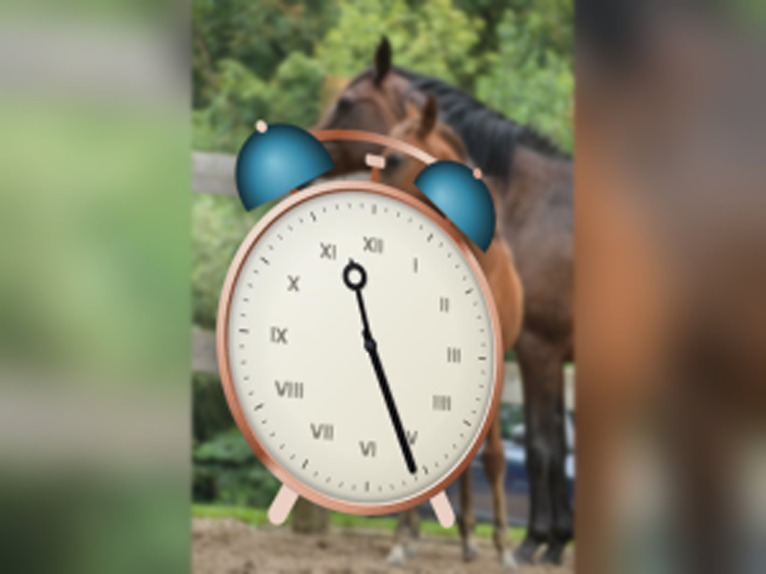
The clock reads {"hour": 11, "minute": 26}
